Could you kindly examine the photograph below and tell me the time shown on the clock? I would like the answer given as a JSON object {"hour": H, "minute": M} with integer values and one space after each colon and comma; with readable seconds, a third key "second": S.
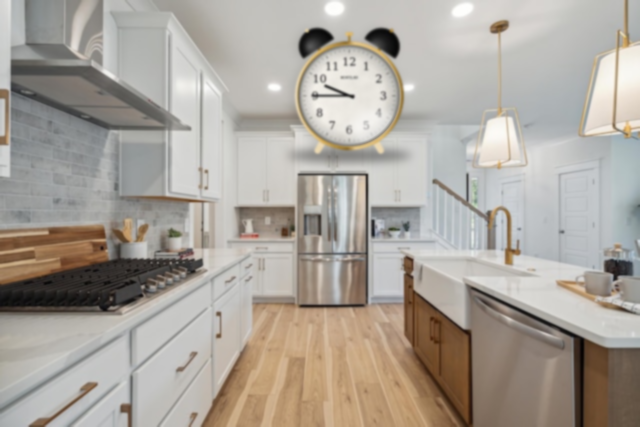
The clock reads {"hour": 9, "minute": 45}
